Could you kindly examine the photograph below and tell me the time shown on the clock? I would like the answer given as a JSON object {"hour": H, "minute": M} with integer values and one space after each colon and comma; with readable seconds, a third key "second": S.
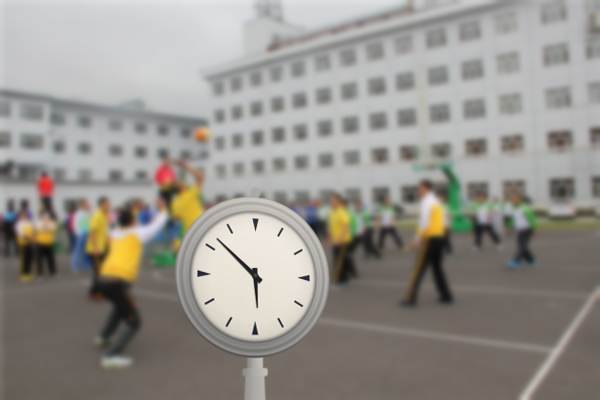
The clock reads {"hour": 5, "minute": 52}
